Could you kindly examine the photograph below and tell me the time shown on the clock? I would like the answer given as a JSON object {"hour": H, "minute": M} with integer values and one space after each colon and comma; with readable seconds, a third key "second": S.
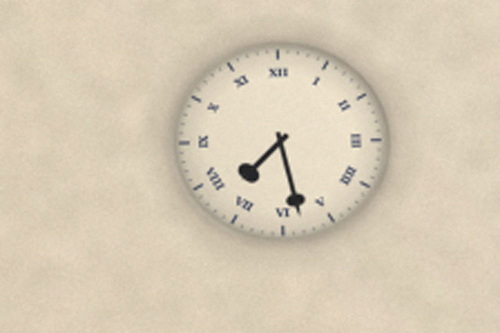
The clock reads {"hour": 7, "minute": 28}
